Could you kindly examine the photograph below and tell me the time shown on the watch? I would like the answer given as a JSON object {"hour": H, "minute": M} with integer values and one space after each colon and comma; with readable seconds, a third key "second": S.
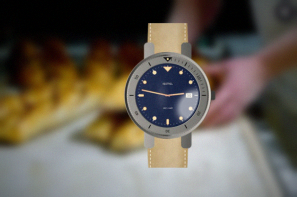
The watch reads {"hour": 2, "minute": 47}
